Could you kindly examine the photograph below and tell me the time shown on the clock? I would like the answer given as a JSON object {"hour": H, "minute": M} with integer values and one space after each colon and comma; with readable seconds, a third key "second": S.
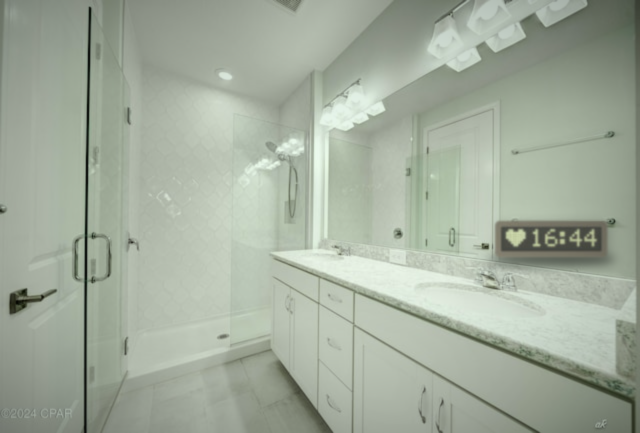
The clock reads {"hour": 16, "minute": 44}
